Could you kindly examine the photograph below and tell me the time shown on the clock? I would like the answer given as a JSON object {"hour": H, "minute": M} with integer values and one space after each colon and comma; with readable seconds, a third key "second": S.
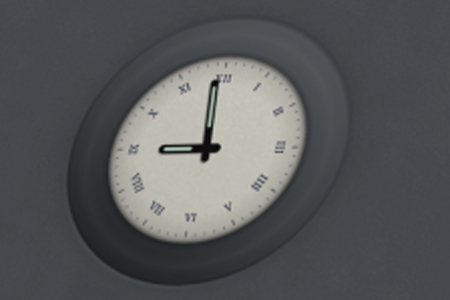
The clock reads {"hour": 8, "minute": 59}
